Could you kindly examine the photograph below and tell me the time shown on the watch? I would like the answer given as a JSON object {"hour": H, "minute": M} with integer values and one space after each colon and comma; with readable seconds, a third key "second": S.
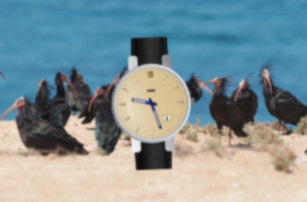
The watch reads {"hour": 9, "minute": 27}
